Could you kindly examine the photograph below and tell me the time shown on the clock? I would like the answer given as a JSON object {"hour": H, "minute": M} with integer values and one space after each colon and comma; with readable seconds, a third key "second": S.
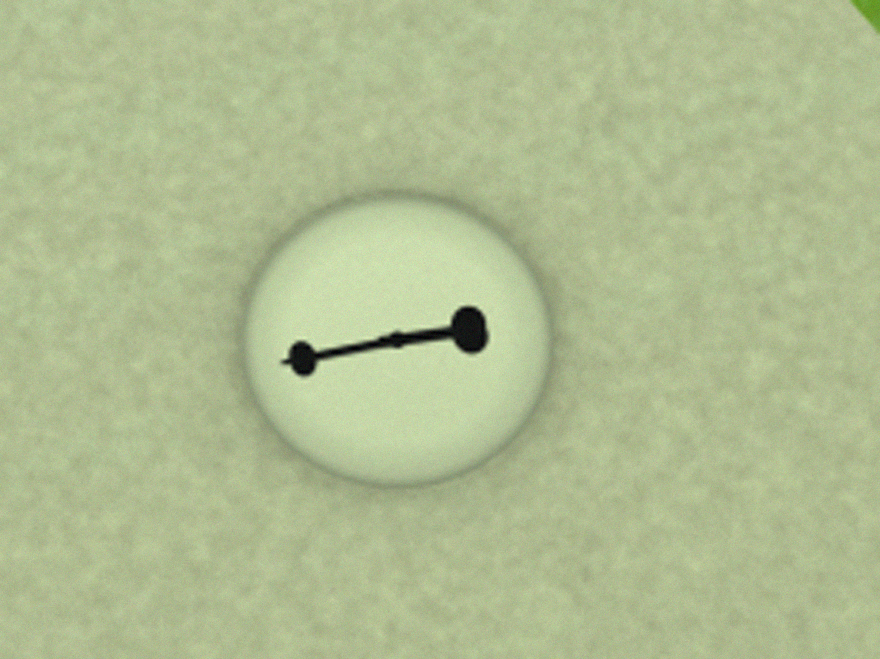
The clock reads {"hour": 2, "minute": 43}
